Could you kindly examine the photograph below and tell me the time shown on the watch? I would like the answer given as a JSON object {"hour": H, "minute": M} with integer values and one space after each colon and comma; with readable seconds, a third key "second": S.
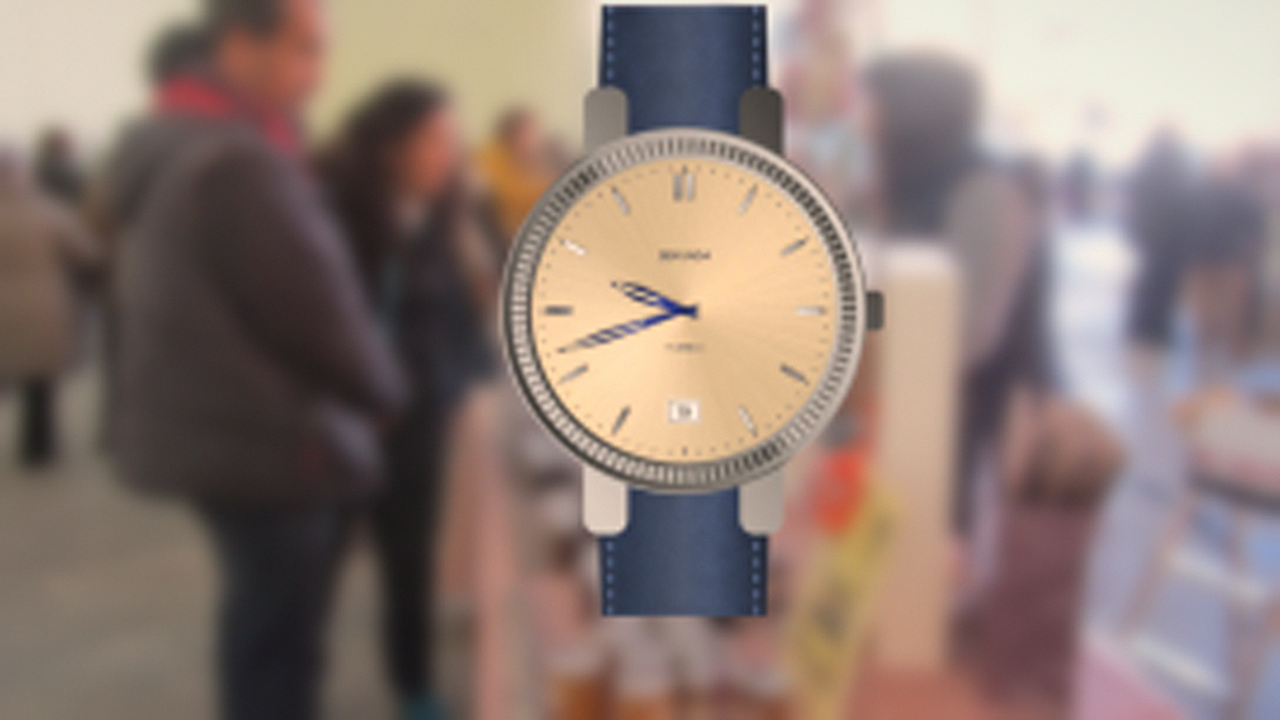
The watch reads {"hour": 9, "minute": 42}
